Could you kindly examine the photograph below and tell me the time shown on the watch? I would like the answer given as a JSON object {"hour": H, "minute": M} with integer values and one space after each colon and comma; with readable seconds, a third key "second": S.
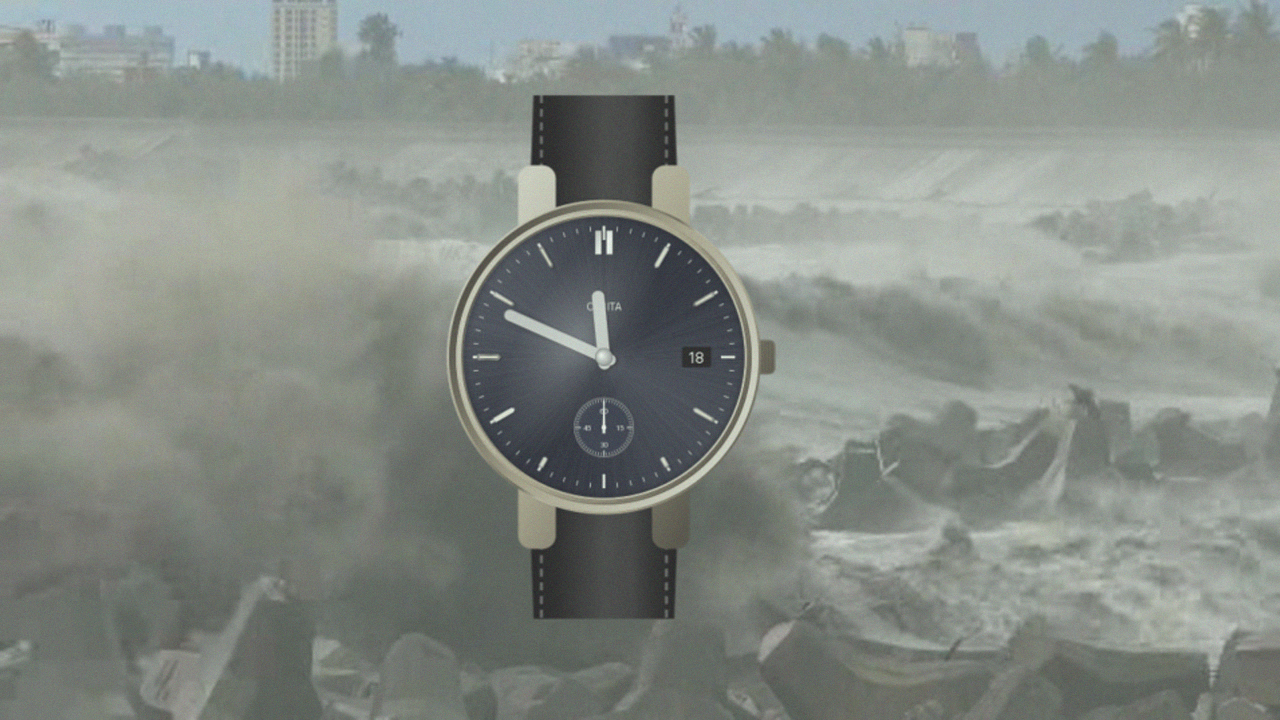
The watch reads {"hour": 11, "minute": 49}
